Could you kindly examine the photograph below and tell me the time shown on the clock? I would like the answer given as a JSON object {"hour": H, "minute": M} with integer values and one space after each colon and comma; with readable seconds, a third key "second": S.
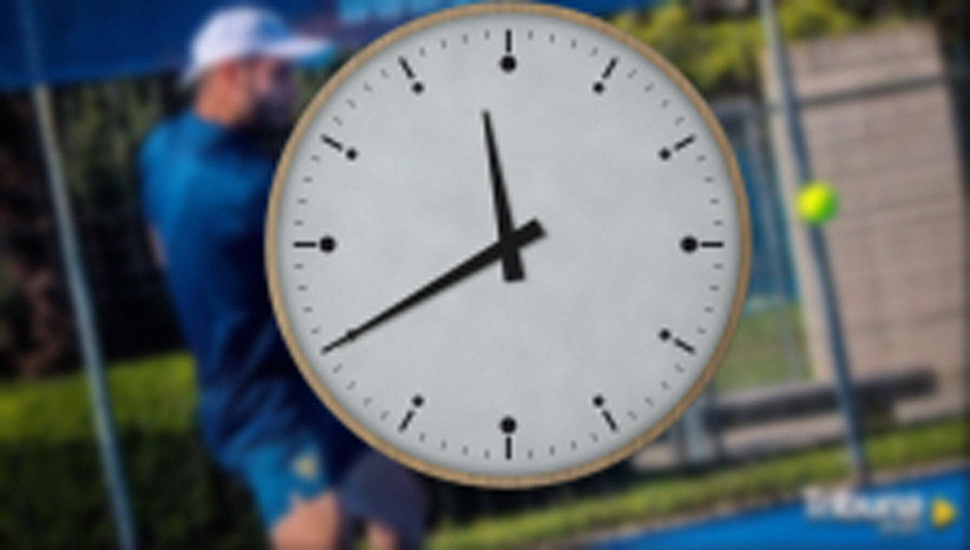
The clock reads {"hour": 11, "minute": 40}
